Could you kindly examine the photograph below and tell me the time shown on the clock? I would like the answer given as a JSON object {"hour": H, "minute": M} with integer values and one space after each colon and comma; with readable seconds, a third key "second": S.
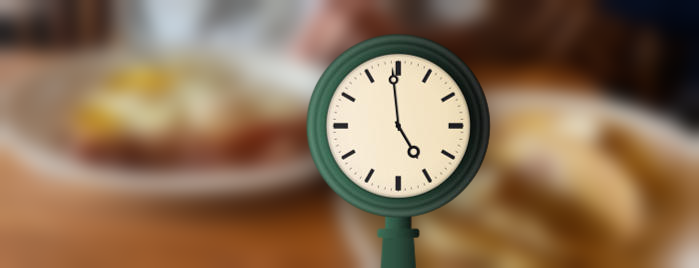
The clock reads {"hour": 4, "minute": 59}
